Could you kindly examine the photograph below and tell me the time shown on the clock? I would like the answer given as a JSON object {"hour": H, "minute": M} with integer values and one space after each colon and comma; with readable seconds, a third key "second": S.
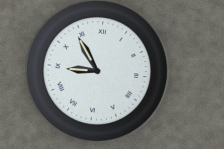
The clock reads {"hour": 8, "minute": 54}
